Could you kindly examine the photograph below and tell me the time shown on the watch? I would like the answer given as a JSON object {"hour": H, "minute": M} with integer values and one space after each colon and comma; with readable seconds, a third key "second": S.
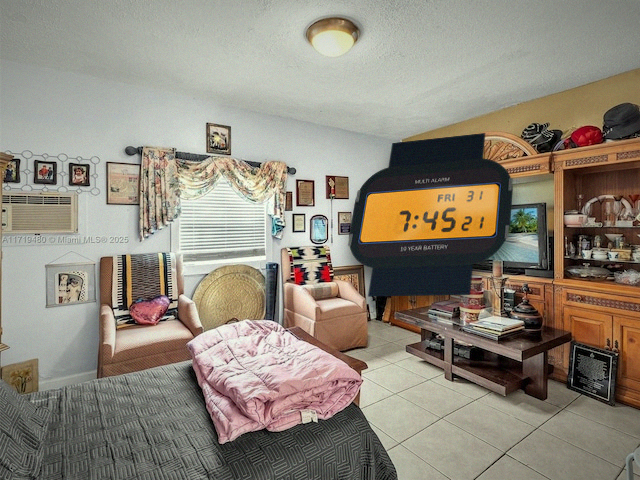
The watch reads {"hour": 7, "minute": 45, "second": 21}
